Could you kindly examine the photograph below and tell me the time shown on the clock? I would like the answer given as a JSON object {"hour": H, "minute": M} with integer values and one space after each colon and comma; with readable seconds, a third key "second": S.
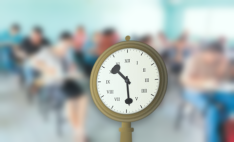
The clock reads {"hour": 10, "minute": 29}
